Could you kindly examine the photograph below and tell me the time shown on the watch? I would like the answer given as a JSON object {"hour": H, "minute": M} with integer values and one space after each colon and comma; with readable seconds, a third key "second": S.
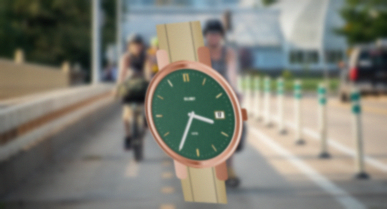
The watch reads {"hour": 3, "minute": 35}
